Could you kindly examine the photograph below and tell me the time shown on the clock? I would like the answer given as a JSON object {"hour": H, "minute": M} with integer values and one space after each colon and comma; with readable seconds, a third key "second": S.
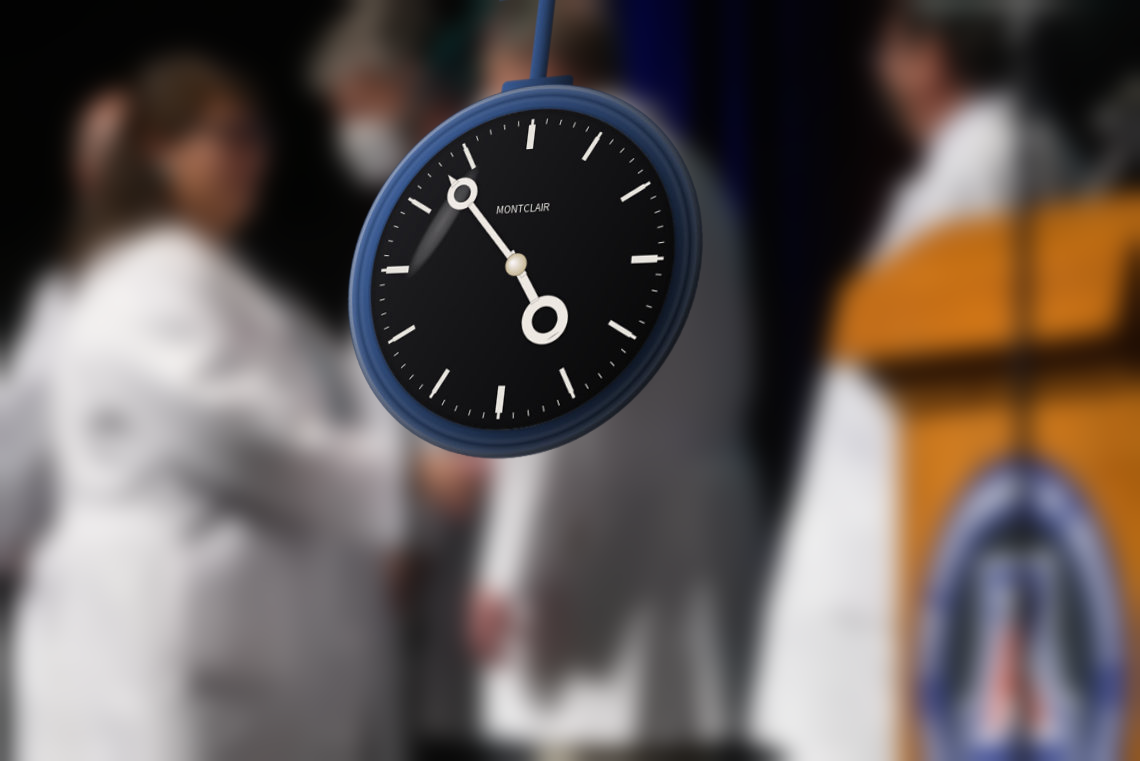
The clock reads {"hour": 4, "minute": 53}
